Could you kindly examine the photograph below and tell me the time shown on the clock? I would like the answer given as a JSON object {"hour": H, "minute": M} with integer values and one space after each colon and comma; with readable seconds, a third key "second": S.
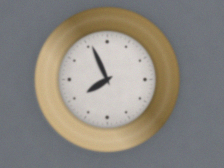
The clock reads {"hour": 7, "minute": 56}
